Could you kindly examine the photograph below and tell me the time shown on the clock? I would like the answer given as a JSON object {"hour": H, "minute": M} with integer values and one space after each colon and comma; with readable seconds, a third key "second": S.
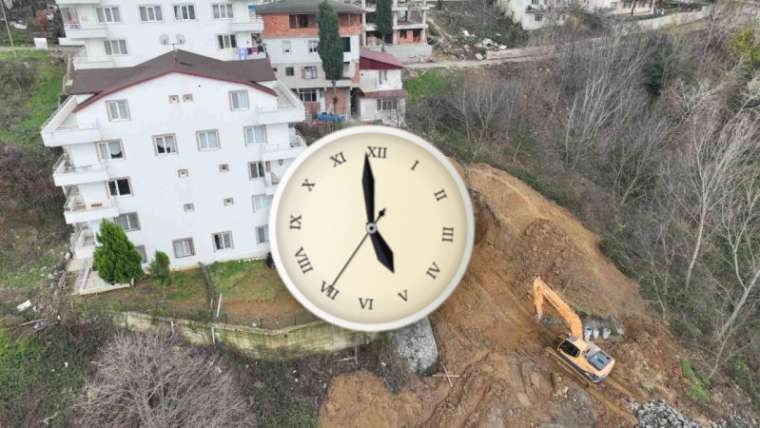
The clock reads {"hour": 4, "minute": 58, "second": 35}
